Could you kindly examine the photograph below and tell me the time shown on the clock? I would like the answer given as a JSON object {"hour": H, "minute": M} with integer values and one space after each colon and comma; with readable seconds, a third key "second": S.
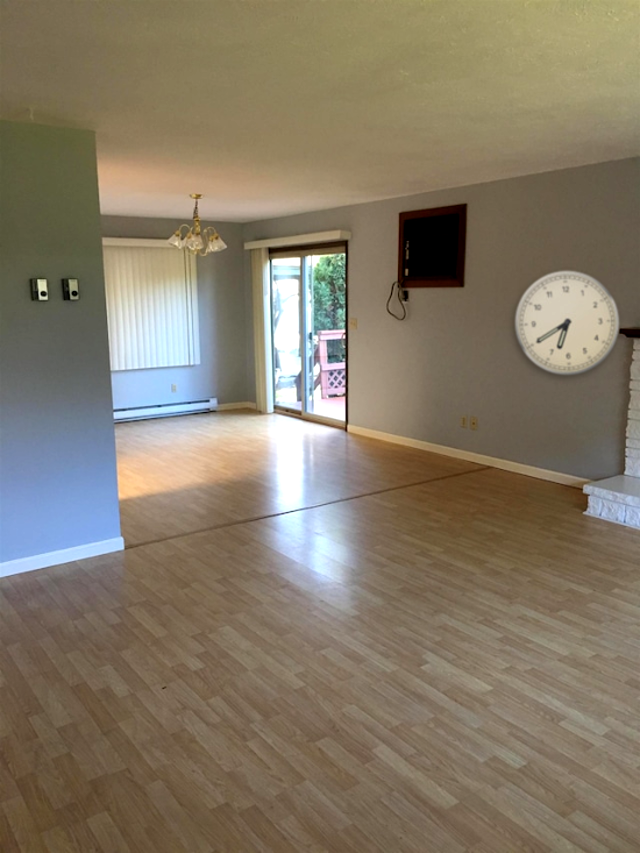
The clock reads {"hour": 6, "minute": 40}
